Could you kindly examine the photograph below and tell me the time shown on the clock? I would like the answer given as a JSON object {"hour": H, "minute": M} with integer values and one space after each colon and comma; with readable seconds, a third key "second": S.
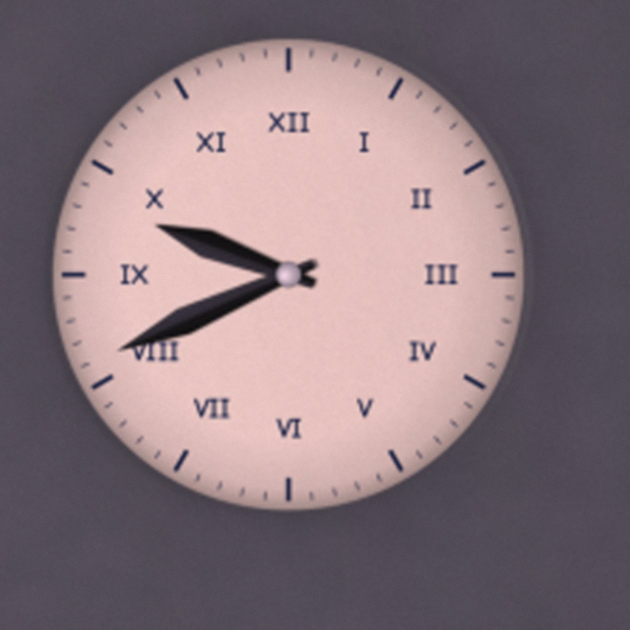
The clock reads {"hour": 9, "minute": 41}
